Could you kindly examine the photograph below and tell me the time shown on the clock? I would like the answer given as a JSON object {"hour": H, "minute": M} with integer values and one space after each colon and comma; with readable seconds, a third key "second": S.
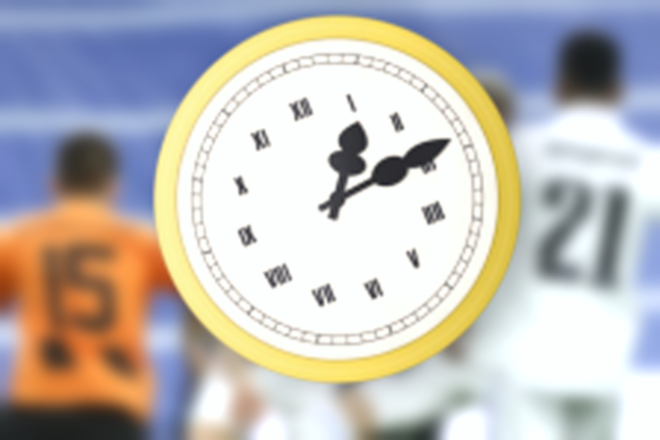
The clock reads {"hour": 1, "minute": 14}
